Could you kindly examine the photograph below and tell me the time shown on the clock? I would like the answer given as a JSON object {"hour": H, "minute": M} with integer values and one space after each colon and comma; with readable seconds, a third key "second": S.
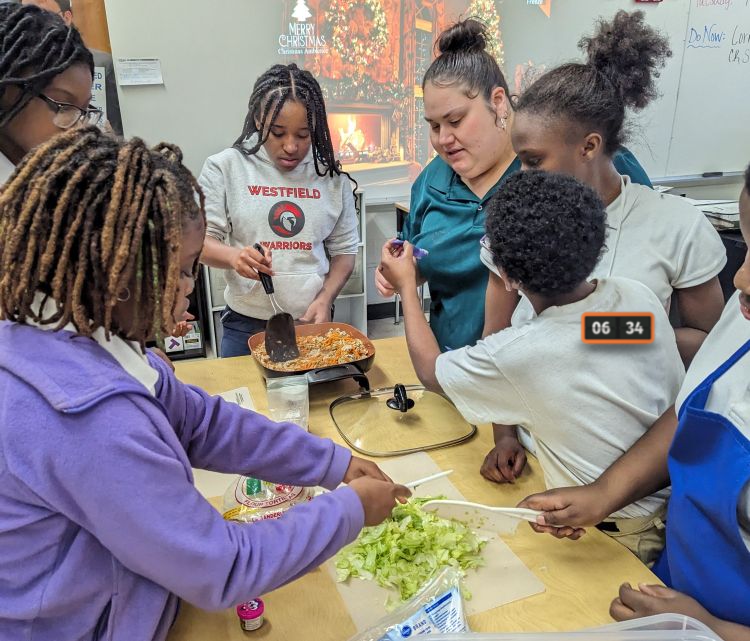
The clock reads {"hour": 6, "minute": 34}
